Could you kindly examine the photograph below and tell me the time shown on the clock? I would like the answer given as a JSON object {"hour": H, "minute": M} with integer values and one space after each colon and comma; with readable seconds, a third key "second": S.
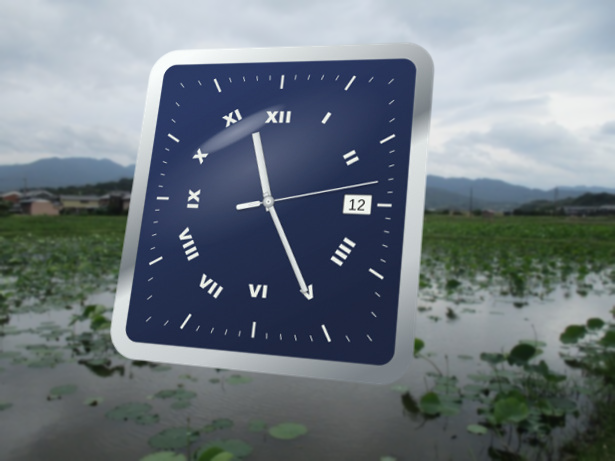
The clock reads {"hour": 11, "minute": 25, "second": 13}
